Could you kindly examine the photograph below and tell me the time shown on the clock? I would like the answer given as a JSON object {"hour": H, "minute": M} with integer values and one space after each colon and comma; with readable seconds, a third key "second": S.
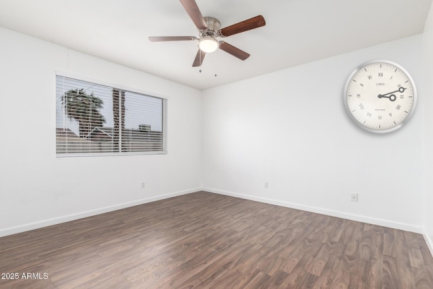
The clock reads {"hour": 3, "minute": 12}
